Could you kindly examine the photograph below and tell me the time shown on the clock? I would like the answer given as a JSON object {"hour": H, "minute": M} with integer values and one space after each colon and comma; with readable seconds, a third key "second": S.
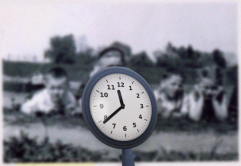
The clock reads {"hour": 11, "minute": 39}
